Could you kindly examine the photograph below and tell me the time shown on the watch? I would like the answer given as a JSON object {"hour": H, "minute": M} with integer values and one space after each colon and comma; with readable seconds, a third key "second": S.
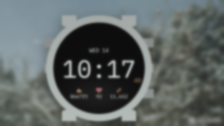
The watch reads {"hour": 10, "minute": 17}
